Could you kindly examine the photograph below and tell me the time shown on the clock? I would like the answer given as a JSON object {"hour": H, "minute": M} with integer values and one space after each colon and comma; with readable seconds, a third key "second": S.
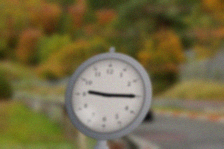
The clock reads {"hour": 9, "minute": 15}
